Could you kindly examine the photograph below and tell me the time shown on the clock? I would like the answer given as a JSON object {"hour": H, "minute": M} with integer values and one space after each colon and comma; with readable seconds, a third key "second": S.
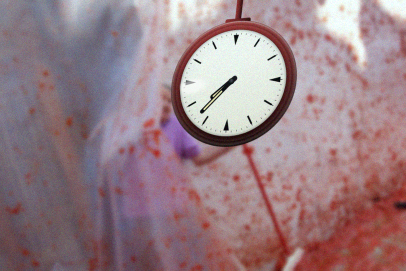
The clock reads {"hour": 7, "minute": 37}
